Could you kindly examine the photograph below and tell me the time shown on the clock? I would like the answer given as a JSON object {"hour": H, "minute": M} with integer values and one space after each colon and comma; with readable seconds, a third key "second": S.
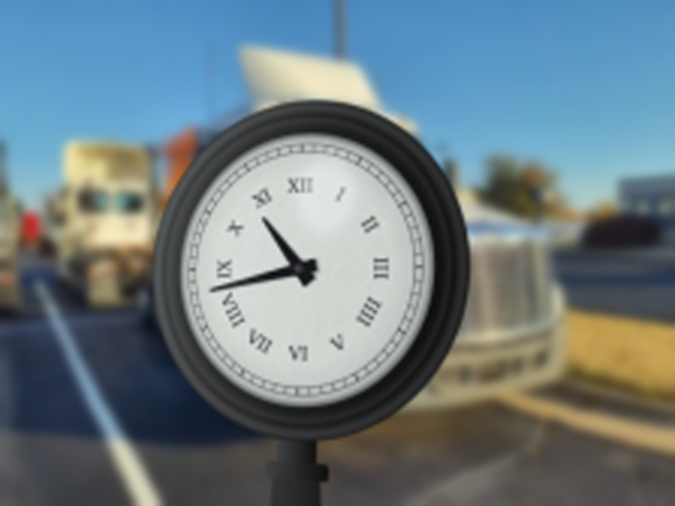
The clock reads {"hour": 10, "minute": 43}
